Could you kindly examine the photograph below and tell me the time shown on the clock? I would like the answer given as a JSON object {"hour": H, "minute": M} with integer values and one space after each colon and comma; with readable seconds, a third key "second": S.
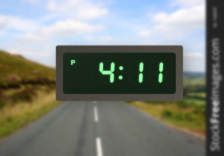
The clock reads {"hour": 4, "minute": 11}
